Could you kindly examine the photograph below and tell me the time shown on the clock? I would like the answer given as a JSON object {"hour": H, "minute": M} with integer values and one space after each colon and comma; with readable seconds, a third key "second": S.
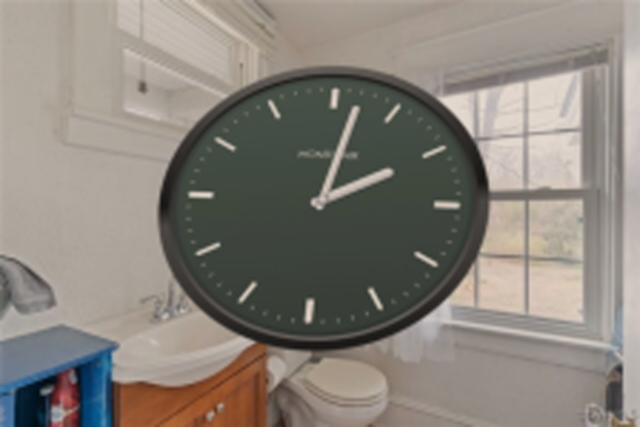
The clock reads {"hour": 2, "minute": 2}
